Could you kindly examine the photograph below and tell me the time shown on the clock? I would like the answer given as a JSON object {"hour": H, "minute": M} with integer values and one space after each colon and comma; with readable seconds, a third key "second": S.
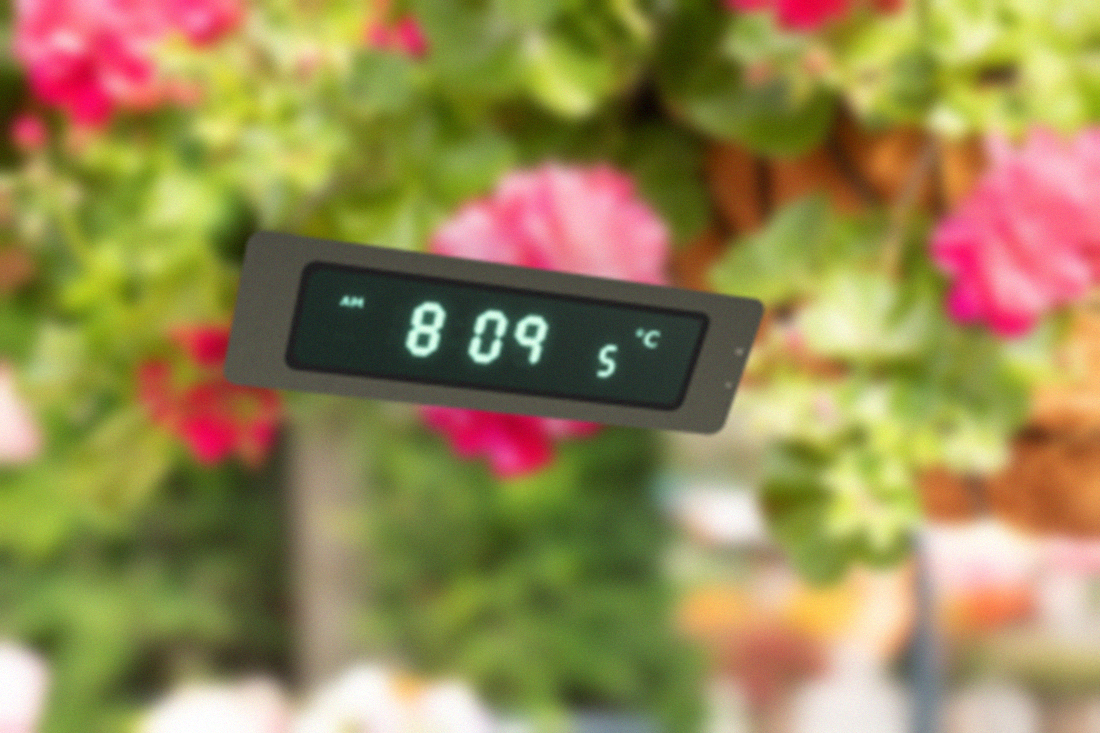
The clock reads {"hour": 8, "minute": 9}
